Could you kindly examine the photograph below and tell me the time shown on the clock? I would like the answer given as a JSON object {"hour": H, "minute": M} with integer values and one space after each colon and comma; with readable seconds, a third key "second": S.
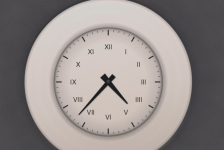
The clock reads {"hour": 4, "minute": 37}
